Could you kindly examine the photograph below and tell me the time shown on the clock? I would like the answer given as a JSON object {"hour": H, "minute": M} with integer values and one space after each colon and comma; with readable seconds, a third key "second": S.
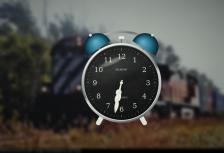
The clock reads {"hour": 6, "minute": 32}
